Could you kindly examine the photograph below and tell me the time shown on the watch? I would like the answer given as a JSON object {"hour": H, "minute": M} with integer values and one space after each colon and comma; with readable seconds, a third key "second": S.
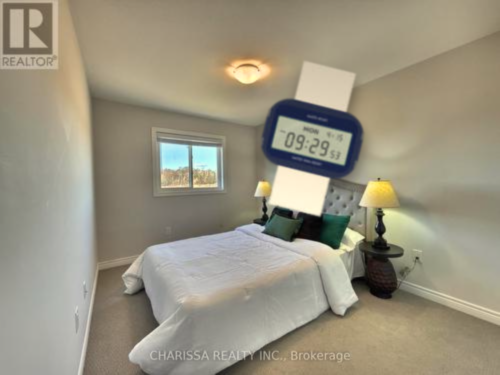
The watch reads {"hour": 9, "minute": 29}
